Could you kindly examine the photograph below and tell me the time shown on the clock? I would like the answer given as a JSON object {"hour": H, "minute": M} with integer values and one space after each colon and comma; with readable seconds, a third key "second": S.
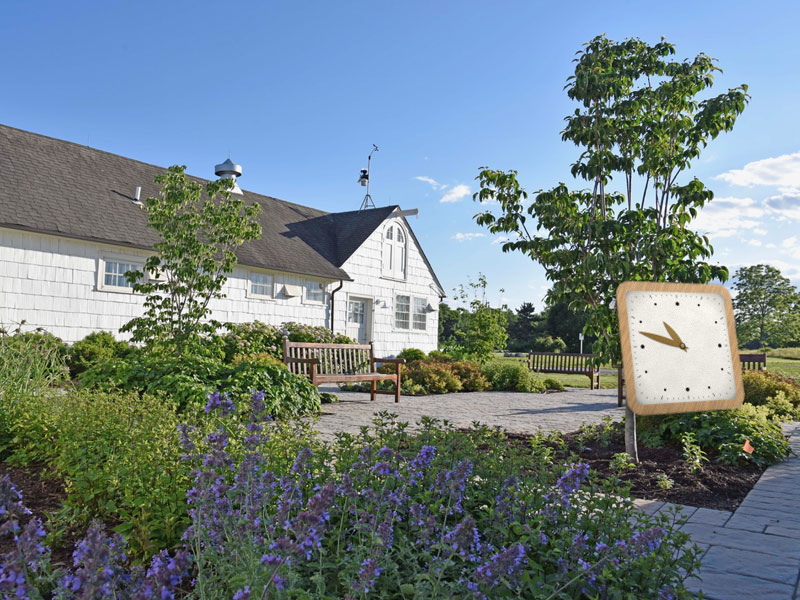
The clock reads {"hour": 10, "minute": 48}
